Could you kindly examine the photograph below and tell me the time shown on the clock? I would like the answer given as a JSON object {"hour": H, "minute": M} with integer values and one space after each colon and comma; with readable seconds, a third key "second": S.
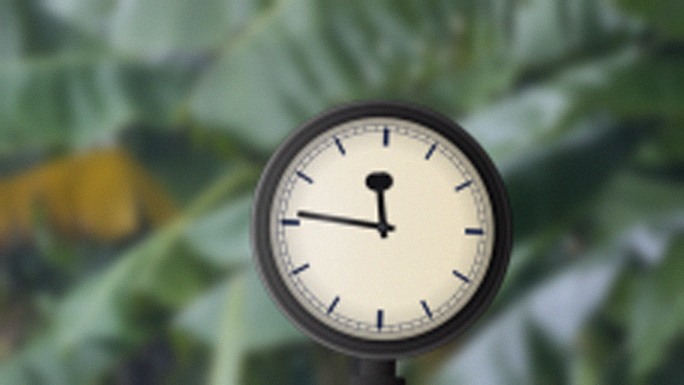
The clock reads {"hour": 11, "minute": 46}
